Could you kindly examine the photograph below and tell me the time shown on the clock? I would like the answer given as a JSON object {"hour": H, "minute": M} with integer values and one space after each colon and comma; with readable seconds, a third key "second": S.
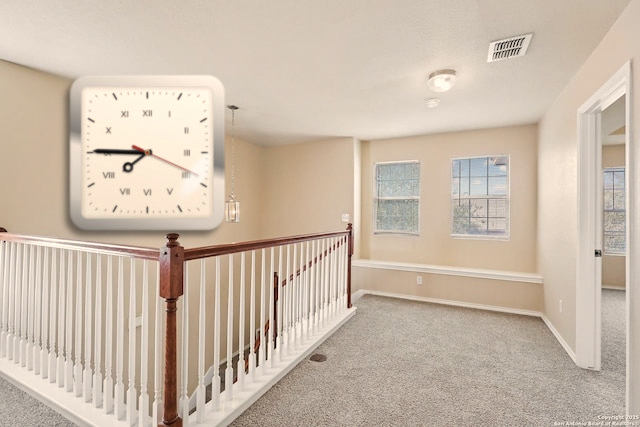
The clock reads {"hour": 7, "minute": 45, "second": 19}
